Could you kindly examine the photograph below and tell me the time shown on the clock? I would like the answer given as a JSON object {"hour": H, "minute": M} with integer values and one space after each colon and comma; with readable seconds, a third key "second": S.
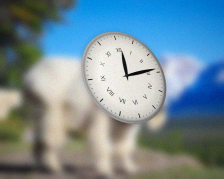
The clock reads {"hour": 12, "minute": 14}
